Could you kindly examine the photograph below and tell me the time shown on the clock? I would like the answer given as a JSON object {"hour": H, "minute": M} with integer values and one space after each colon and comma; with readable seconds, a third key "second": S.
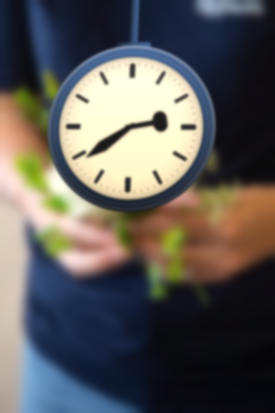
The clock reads {"hour": 2, "minute": 39}
